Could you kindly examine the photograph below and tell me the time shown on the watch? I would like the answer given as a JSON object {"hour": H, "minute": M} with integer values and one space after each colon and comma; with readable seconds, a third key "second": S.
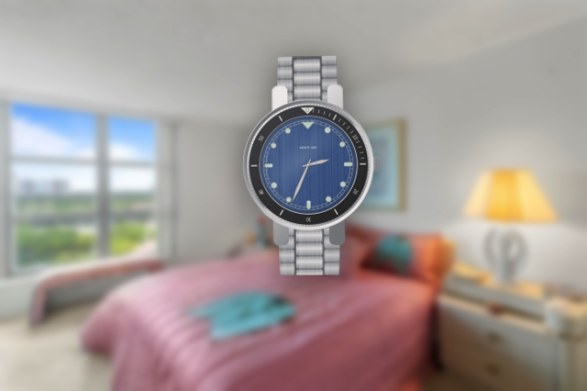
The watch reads {"hour": 2, "minute": 34}
